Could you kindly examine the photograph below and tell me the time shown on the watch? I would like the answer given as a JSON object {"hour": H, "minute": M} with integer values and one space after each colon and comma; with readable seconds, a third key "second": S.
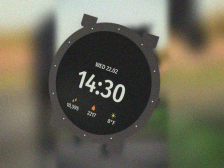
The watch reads {"hour": 14, "minute": 30}
